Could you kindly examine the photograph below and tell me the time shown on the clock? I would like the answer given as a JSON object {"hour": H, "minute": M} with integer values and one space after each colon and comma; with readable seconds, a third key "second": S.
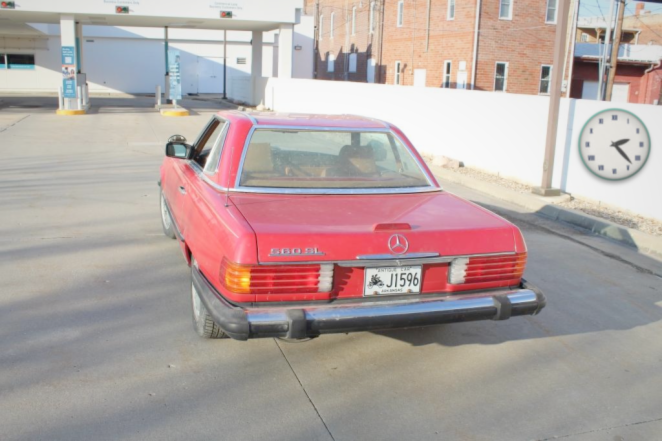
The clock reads {"hour": 2, "minute": 23}
